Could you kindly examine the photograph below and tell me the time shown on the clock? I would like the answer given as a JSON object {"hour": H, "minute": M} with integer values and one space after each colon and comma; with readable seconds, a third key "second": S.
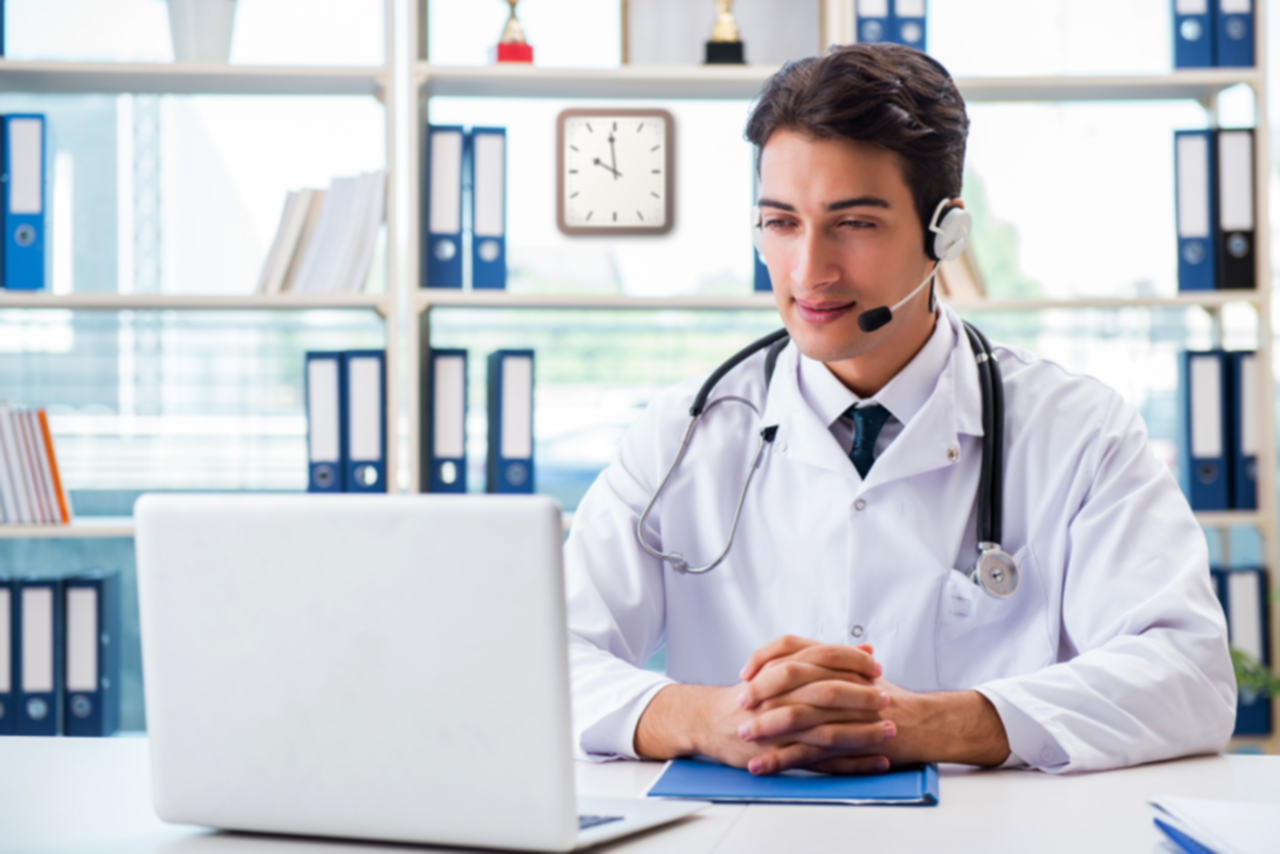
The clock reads {"hour": 9, "minute": 59}
